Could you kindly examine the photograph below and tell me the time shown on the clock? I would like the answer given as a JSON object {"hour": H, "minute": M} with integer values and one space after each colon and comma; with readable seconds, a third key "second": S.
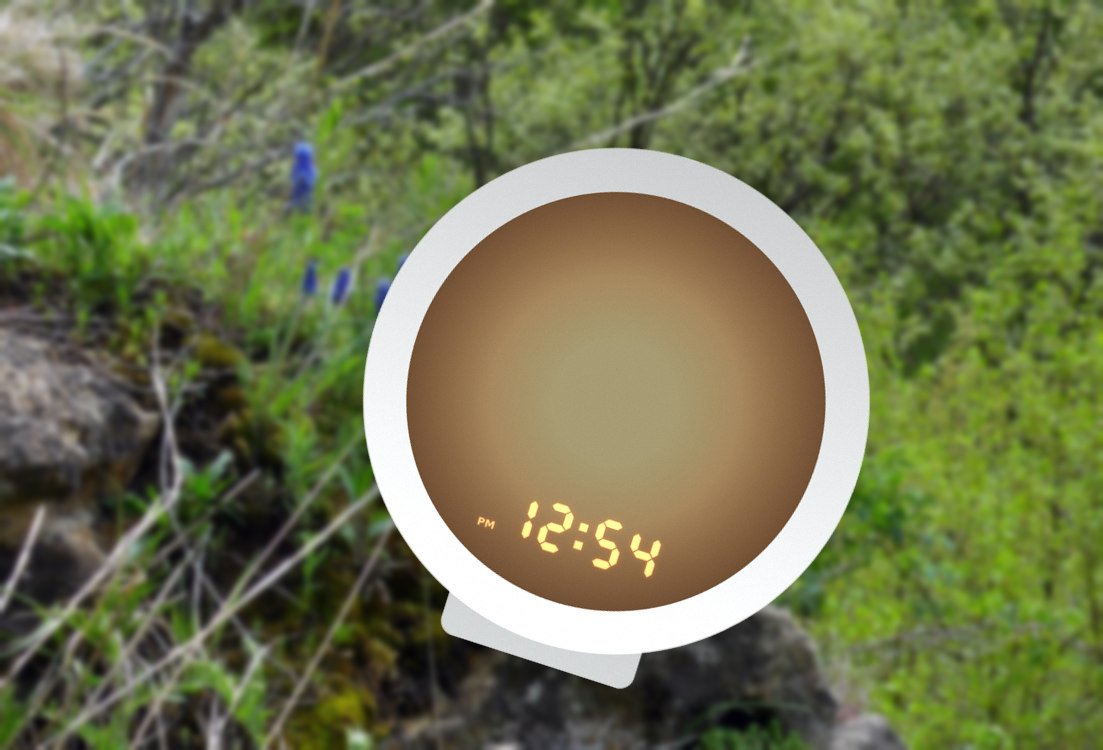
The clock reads {"hour": 12, "minute": 54}
